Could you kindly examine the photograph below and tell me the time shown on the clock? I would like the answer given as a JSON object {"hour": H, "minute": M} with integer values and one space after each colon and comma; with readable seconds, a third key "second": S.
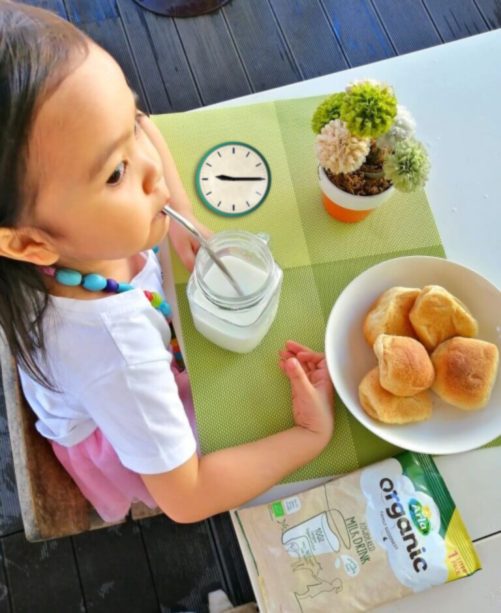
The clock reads {"hour": 9, "minute": 15}
